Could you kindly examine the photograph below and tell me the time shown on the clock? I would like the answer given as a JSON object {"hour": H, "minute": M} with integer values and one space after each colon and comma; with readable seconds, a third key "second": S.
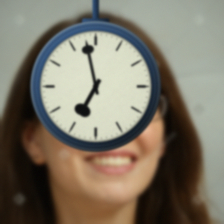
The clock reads {"hour": 6, "minute": 58}
